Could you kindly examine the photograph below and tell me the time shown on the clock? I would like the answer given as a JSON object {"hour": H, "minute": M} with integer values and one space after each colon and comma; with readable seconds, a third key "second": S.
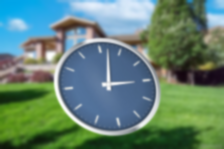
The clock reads {"hour": 3, "minute": 2}
